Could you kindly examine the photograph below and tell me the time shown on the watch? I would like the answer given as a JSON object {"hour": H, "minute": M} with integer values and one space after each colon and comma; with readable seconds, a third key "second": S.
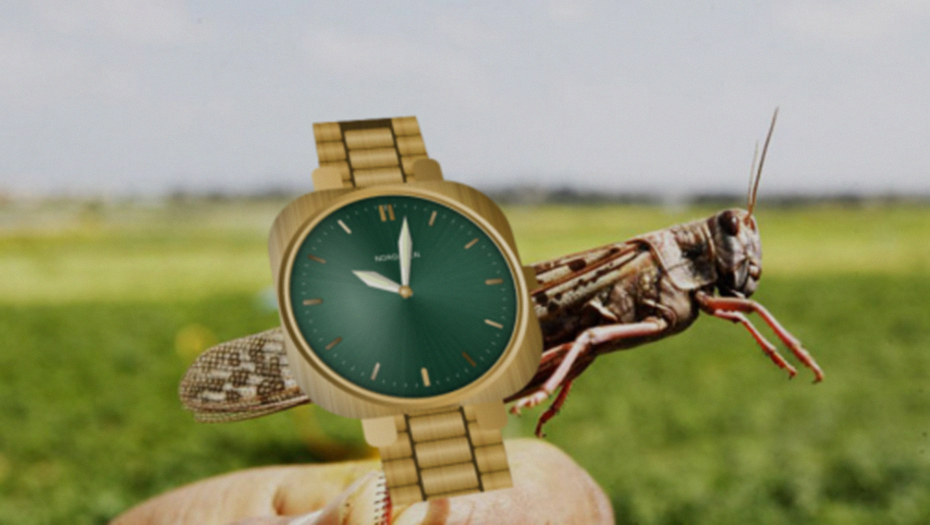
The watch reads {"hour": 10, "minute": 2}
